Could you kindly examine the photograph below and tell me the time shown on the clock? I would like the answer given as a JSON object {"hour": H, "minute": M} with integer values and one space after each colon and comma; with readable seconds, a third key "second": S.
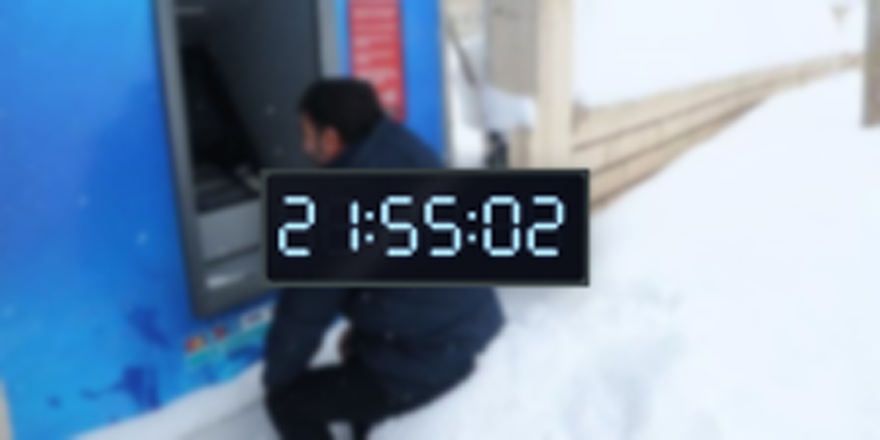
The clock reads {"hour": 21, "minute": 55, "second": 2}
